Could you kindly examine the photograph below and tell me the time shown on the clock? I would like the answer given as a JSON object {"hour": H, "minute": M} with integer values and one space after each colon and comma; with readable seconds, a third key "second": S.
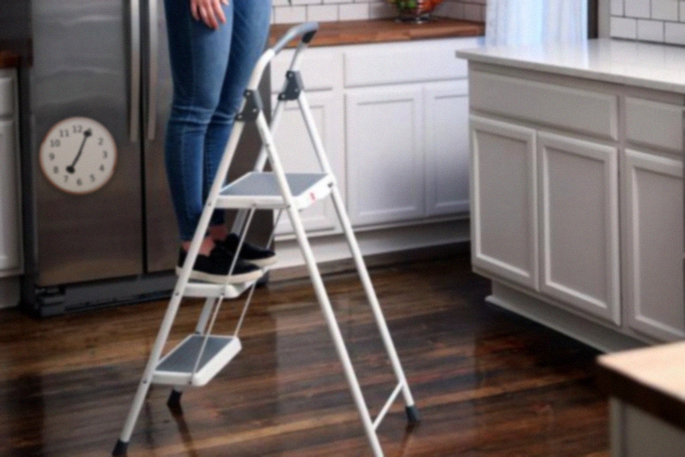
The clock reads {"hour": 7, "minute": 4}
